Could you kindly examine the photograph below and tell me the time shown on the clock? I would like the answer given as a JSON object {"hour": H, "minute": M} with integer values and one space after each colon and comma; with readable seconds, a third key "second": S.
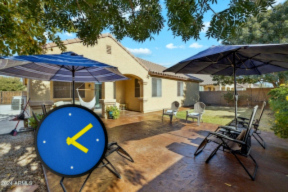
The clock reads {"hour": 4, "minute": 9}
